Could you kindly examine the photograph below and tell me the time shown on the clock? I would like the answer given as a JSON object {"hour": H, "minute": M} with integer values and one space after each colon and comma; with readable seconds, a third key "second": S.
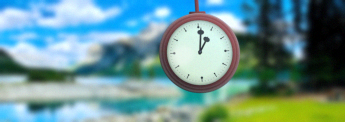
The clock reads {"hour": 1, "minute": 1}
